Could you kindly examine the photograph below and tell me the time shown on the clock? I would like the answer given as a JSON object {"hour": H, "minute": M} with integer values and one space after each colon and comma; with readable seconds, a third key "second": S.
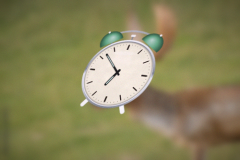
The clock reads {"hour": 6, "minute": 52}
